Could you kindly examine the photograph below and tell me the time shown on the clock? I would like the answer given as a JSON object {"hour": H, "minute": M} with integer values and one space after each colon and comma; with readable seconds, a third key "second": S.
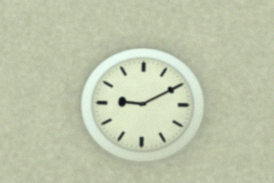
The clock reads {"hour": 9, "minute": 10}
